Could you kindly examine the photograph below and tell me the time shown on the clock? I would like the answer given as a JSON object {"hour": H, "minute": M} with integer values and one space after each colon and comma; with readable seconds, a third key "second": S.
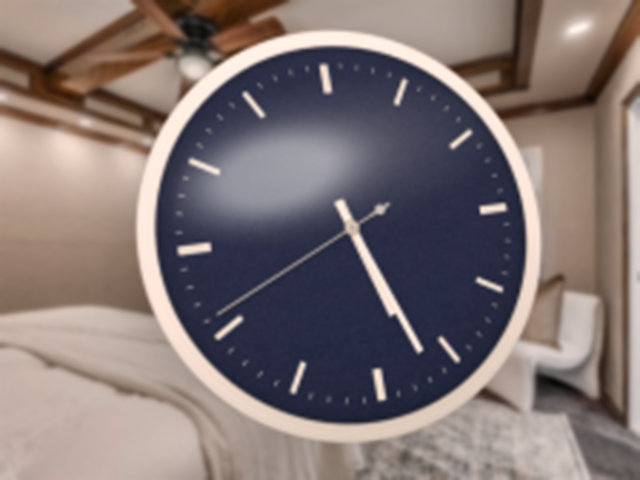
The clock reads {"hour": 5, "minute": 26, "second": 41}
